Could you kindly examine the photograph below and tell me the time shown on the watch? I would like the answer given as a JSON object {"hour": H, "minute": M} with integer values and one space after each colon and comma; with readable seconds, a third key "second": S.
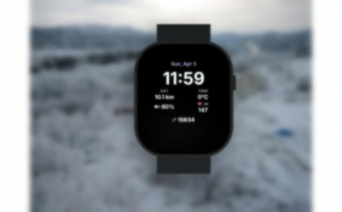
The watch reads {"hour": 11, "minute": 59}
